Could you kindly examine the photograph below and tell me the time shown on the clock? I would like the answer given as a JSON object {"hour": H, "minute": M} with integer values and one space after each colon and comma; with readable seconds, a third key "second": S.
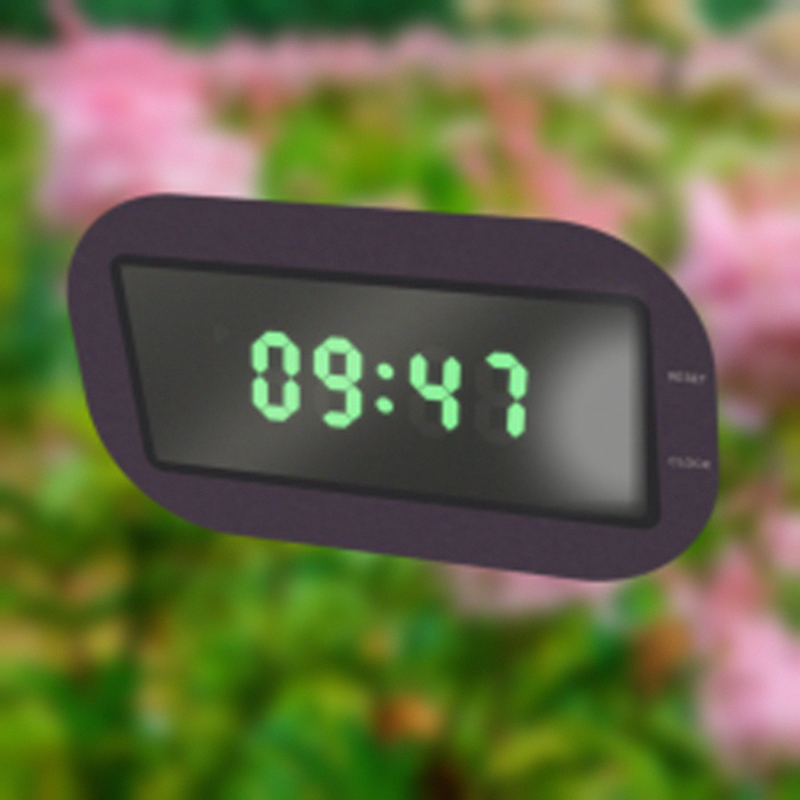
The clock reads {"hour": 9, "minute": 47}
